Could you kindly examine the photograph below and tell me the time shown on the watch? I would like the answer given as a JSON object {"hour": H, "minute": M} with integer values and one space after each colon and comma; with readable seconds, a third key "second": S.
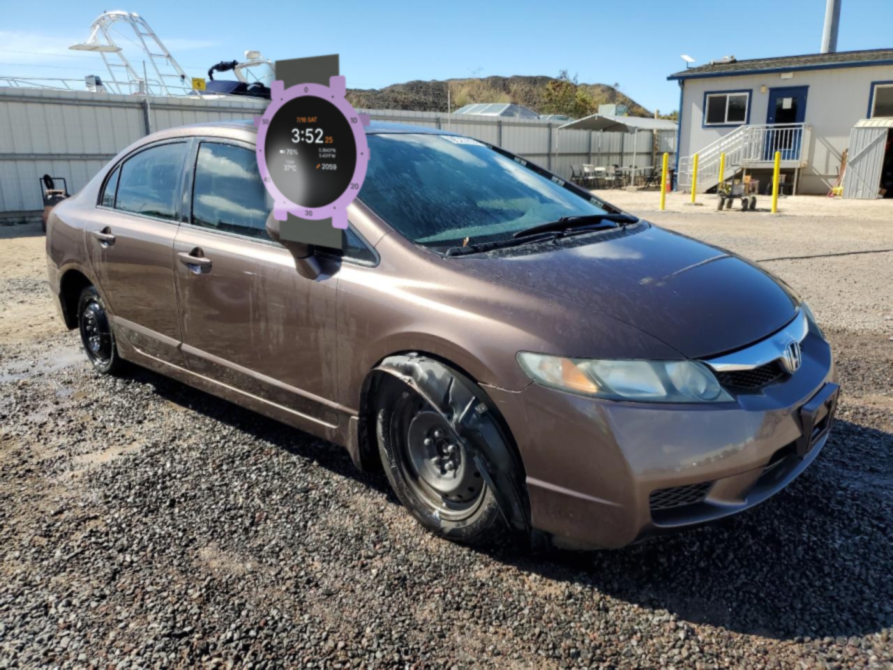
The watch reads {"hour": 3, "minute": 52}
